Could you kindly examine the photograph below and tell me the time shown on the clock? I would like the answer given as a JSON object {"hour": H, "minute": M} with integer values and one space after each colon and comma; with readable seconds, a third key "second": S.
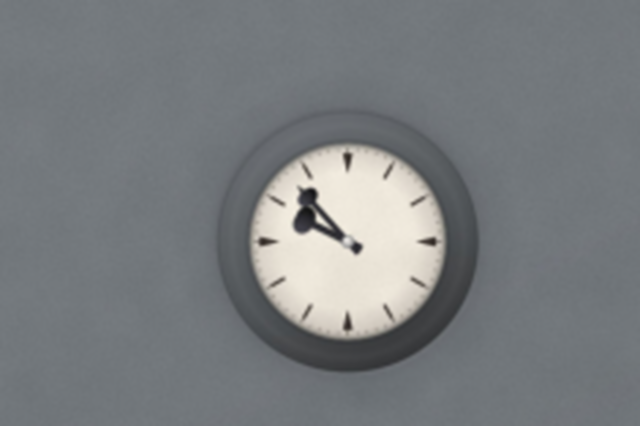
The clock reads {"hour": 9, "minute": 53}
